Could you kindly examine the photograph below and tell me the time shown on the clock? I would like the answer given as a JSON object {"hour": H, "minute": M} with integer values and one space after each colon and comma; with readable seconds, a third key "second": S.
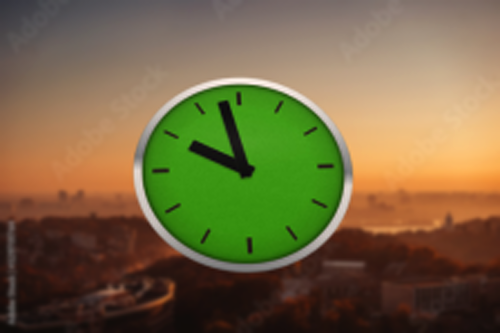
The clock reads {"hour": 9, "minute": 58}
